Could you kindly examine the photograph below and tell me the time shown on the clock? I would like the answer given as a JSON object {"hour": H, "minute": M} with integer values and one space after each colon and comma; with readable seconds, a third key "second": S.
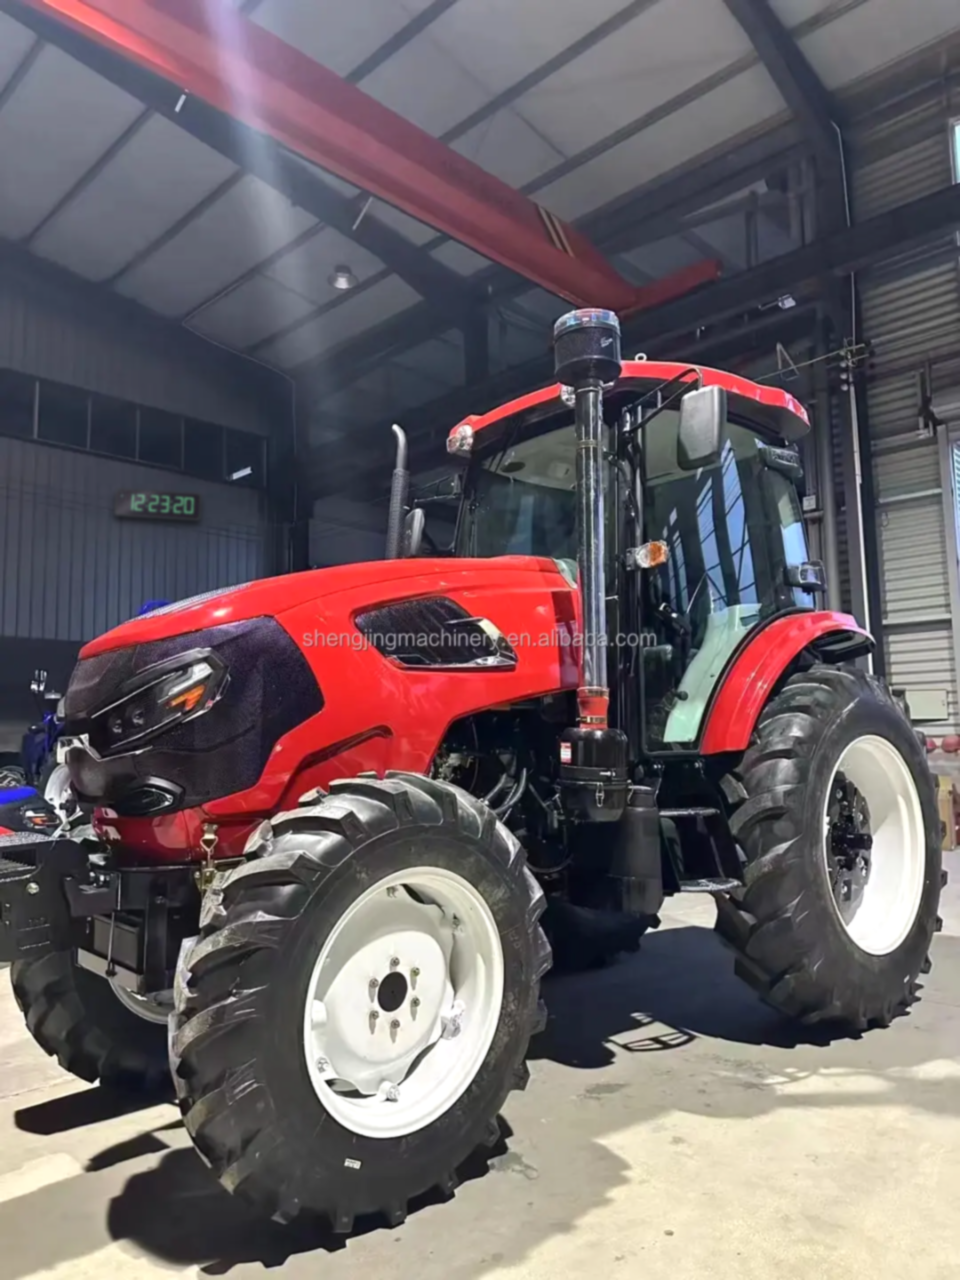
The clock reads {"hour": 12, "minute": 23, "second": 20}
